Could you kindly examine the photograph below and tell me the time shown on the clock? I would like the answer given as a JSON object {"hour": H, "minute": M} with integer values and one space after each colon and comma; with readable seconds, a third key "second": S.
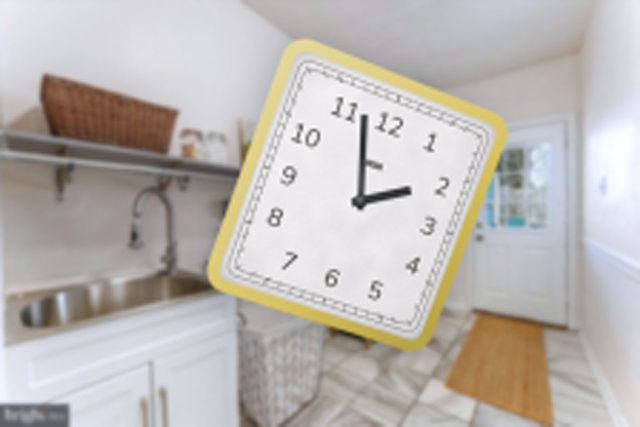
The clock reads {"hour": 1, "minute": 57}
